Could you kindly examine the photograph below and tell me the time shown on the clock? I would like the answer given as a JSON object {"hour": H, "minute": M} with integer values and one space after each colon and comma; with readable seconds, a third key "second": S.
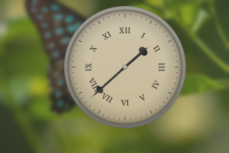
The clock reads {"hour": 1, "minute": 38}
